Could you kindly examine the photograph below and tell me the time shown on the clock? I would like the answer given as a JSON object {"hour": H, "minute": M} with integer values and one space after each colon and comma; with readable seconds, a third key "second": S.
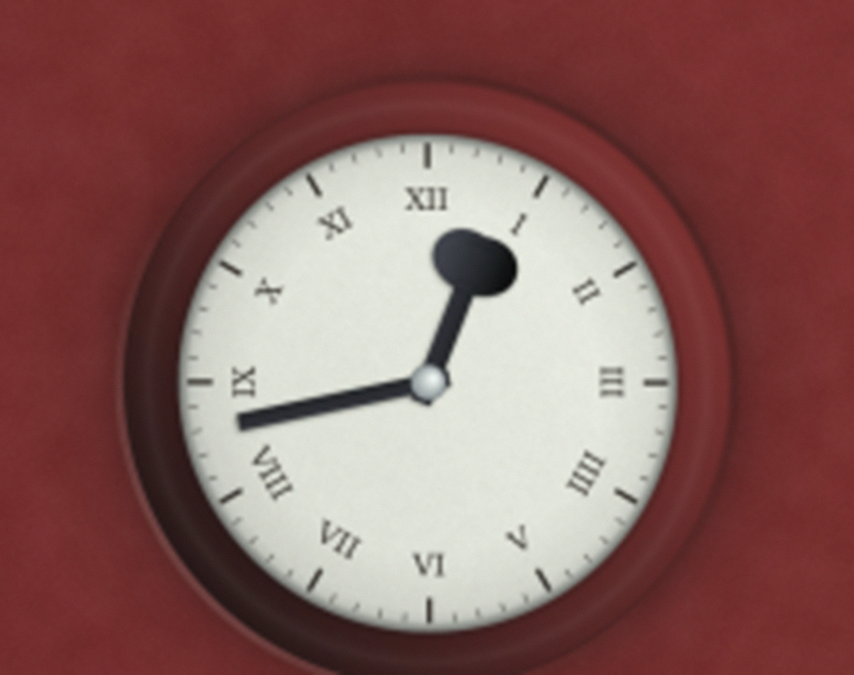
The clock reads {"hour": 12, "minute": 43}
